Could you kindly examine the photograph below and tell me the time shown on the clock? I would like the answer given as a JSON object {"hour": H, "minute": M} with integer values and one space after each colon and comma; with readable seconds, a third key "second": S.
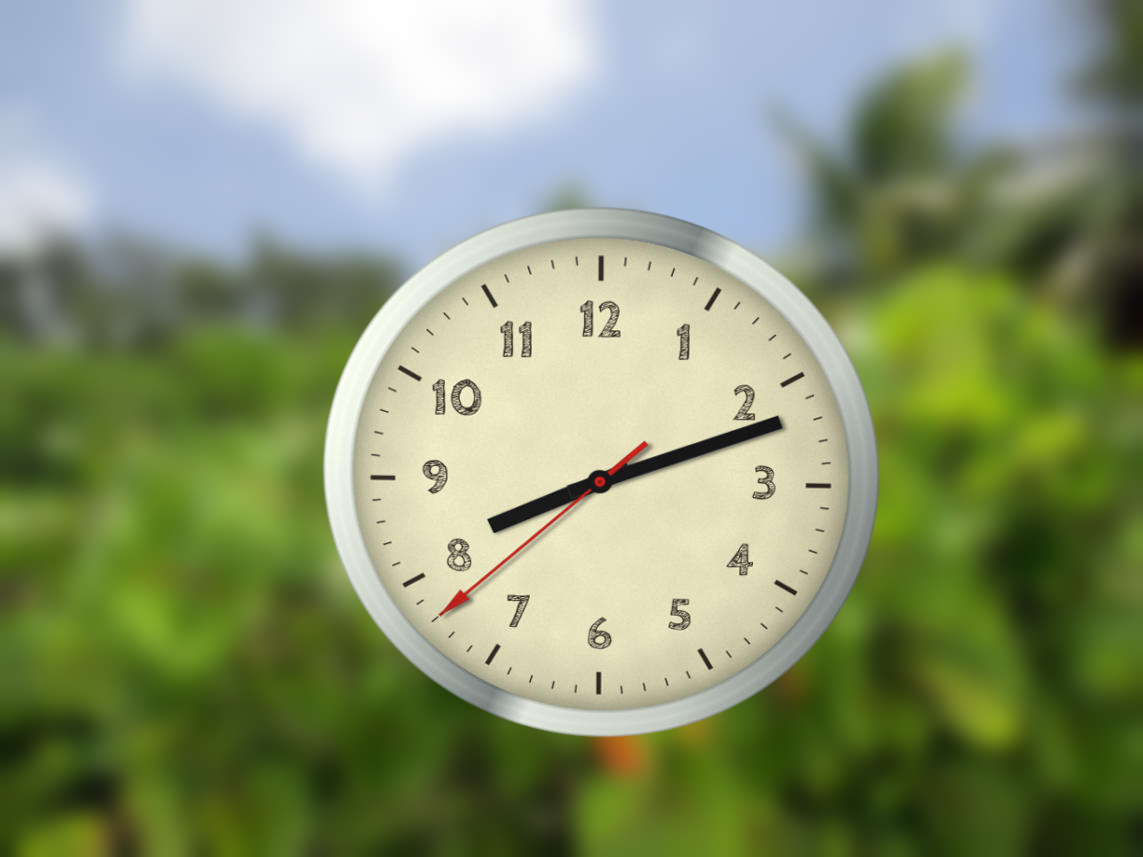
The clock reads {"hour": 8, "minute": 11, "second": 38}
